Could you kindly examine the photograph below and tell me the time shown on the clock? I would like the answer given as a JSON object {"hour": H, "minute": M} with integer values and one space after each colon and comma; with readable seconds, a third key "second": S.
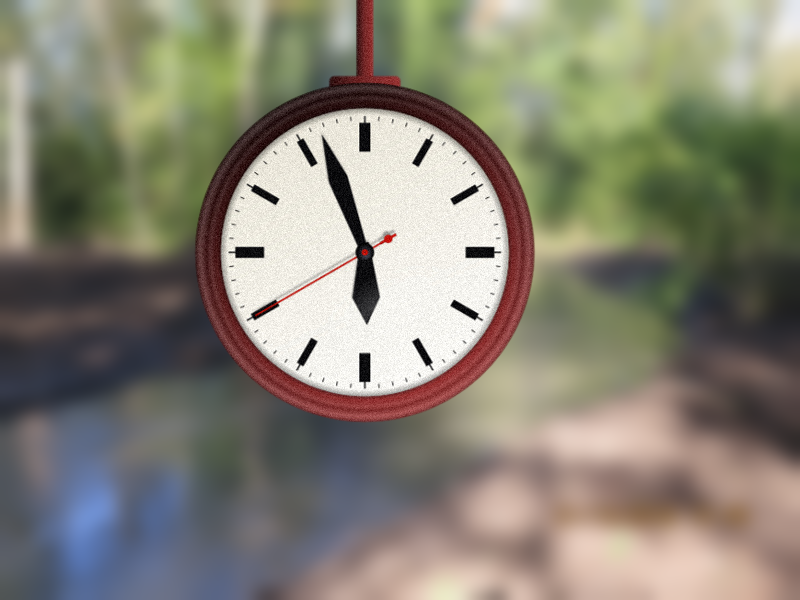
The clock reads {"hour": 5, "minute": 56, "second": 40}
